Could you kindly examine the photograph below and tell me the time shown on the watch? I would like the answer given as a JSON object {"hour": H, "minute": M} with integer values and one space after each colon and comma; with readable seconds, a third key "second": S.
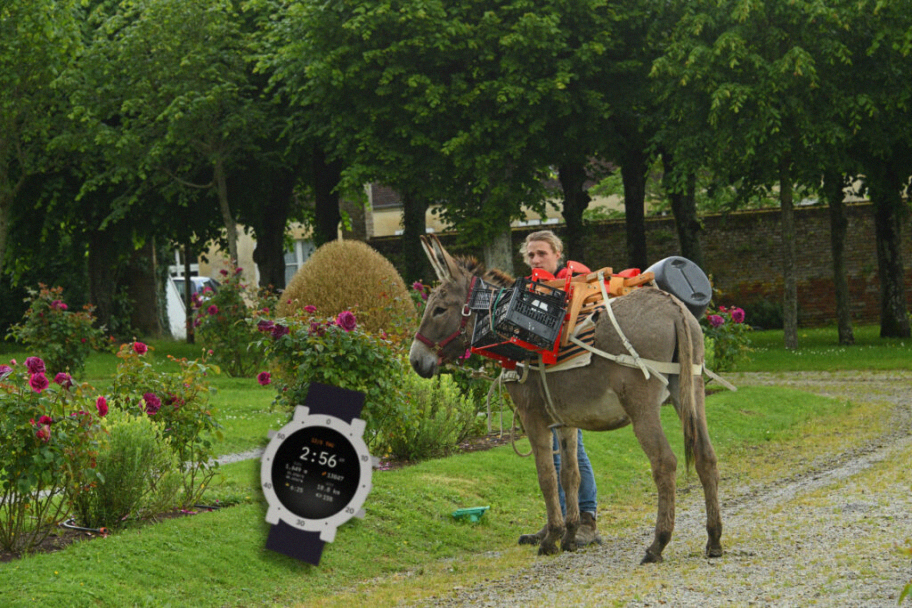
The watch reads {"hour": 2, "minute": 56}
